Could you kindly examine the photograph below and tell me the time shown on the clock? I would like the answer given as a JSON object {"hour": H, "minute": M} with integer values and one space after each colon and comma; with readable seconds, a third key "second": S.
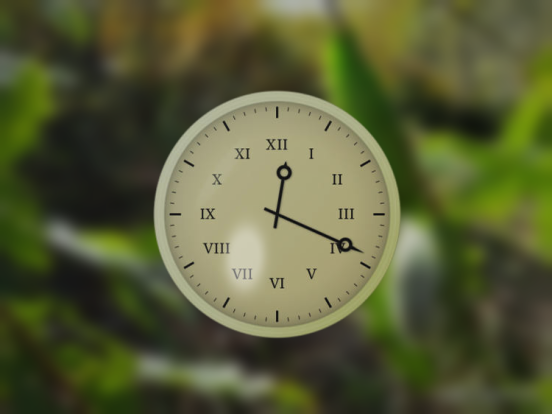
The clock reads {"hour": 12, "minute": 19}
